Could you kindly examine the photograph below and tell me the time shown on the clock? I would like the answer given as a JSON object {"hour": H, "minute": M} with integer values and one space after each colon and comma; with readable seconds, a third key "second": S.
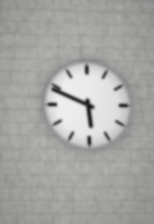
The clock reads {"hour": 5, "minute": 49}
